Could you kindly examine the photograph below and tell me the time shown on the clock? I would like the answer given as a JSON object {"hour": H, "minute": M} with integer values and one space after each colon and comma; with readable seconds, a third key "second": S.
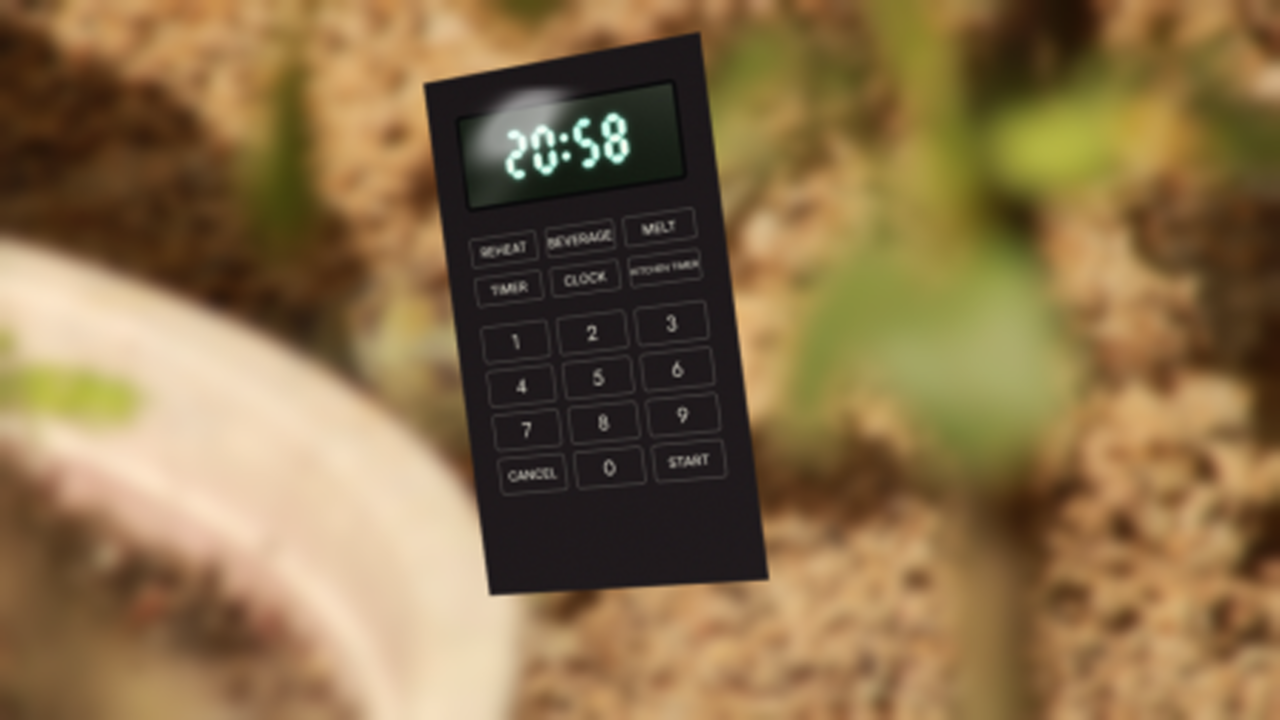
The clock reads {"hour": 20, "minute": 58}
